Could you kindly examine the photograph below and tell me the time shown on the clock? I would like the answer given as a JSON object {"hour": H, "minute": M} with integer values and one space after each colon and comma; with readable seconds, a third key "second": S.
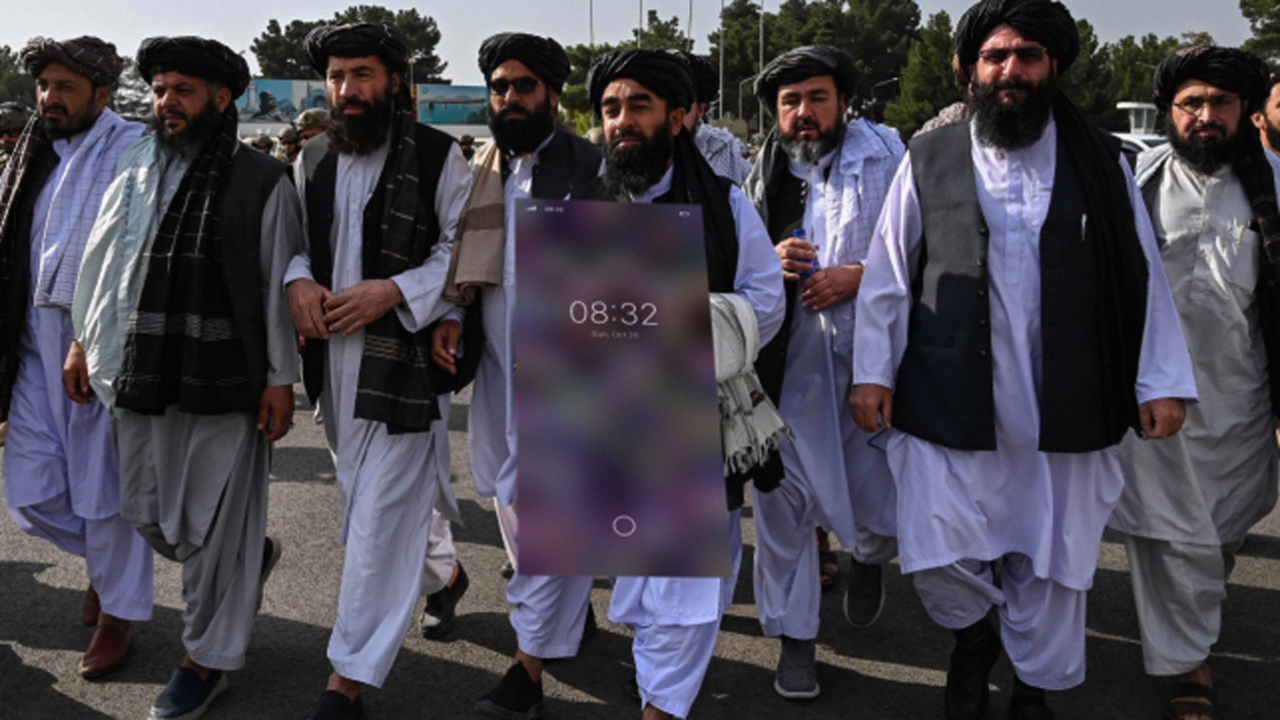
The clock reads {"hour": 8, "minute": 32}
